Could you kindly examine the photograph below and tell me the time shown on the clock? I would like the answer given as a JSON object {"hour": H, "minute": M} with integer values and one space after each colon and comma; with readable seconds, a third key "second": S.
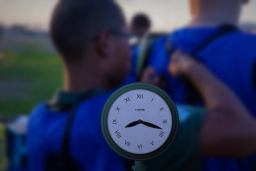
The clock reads {"hour": 8, "minute": 18}
